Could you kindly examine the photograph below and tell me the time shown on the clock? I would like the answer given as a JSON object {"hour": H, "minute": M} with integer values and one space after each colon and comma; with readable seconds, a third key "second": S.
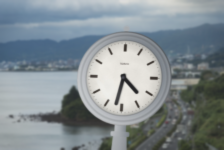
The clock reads {"hour": 4, "minute": 32}
